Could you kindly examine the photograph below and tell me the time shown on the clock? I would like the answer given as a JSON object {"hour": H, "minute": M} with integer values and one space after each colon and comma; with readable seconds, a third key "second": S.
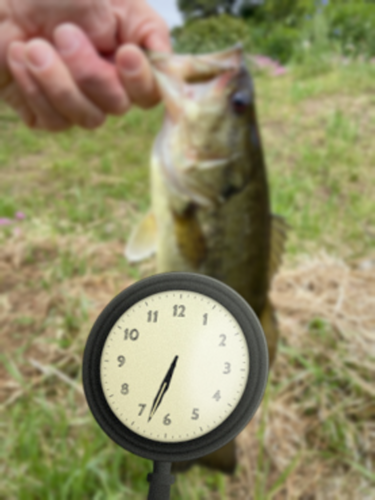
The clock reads {"hour": 6, "minute": 33}
